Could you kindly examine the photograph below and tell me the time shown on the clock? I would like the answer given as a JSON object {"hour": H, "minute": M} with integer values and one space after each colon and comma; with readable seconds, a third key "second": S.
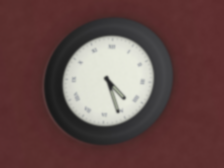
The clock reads {"hour": 4, "minute": 26}
